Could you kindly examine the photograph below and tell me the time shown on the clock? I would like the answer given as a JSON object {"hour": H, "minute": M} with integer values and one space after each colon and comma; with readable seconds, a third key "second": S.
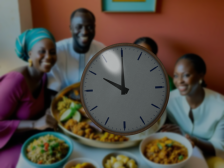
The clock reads {"hour": 10, "minute": 0}
